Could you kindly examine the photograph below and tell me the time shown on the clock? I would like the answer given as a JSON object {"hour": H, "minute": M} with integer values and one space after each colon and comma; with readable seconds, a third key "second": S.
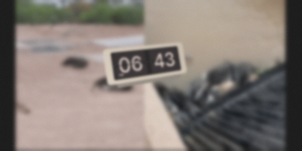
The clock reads {"hour": 6, "minute": 43}
